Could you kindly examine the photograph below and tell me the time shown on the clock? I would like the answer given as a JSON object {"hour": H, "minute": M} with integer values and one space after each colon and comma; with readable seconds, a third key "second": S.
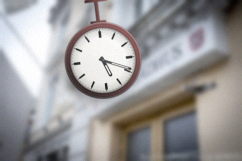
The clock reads {"hour": 5, "minute": 19}
